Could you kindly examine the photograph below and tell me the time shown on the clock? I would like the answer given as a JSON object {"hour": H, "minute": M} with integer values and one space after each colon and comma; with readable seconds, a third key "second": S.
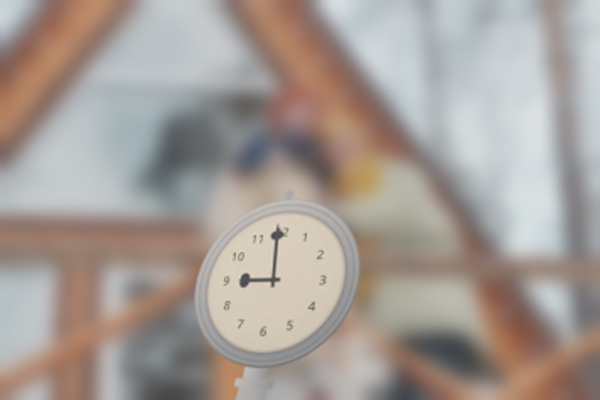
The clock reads {"hour": 8, "minute": 59}
